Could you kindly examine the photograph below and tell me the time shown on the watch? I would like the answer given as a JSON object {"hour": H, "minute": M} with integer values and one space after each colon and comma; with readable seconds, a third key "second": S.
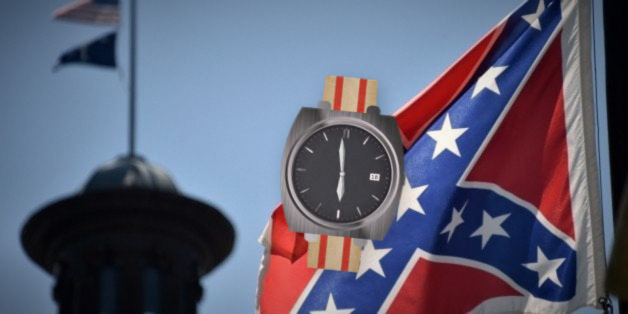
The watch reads {"hour": 5, "minute": 59}
